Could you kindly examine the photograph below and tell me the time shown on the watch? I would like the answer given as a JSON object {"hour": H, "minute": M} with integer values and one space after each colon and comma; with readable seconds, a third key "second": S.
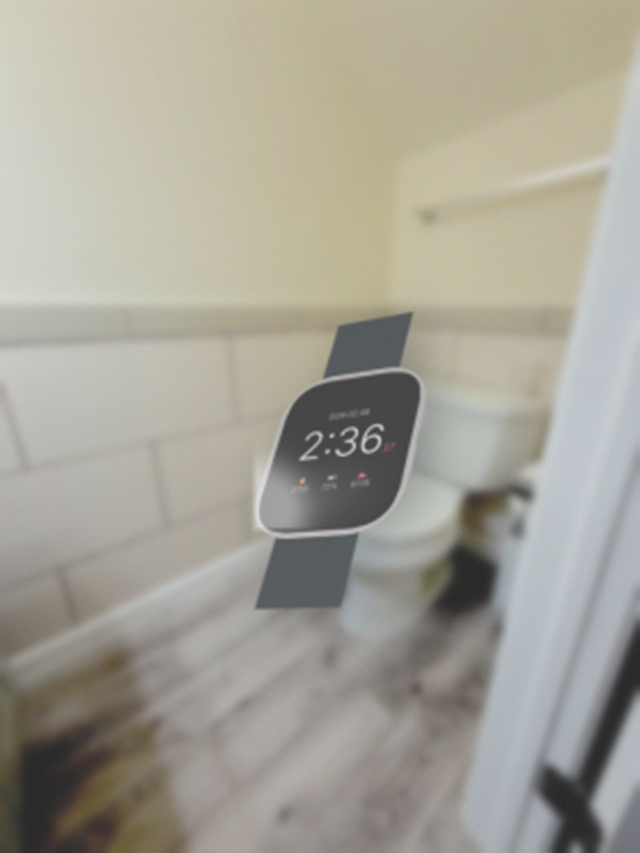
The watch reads {"hour": 2, "minute": 36}
